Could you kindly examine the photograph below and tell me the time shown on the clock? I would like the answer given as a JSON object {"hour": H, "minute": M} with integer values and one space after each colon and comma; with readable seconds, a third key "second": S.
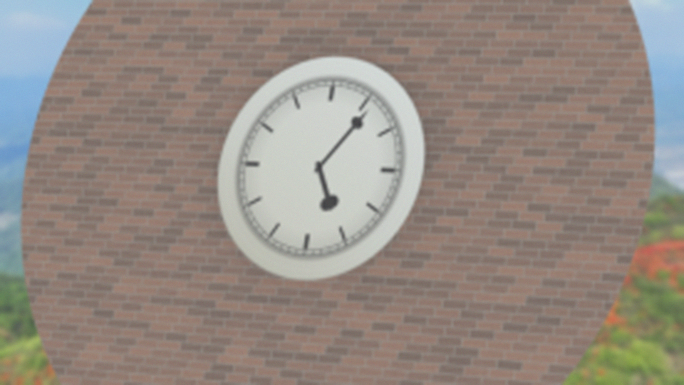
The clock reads {"hour": 5, "minute": 6}
